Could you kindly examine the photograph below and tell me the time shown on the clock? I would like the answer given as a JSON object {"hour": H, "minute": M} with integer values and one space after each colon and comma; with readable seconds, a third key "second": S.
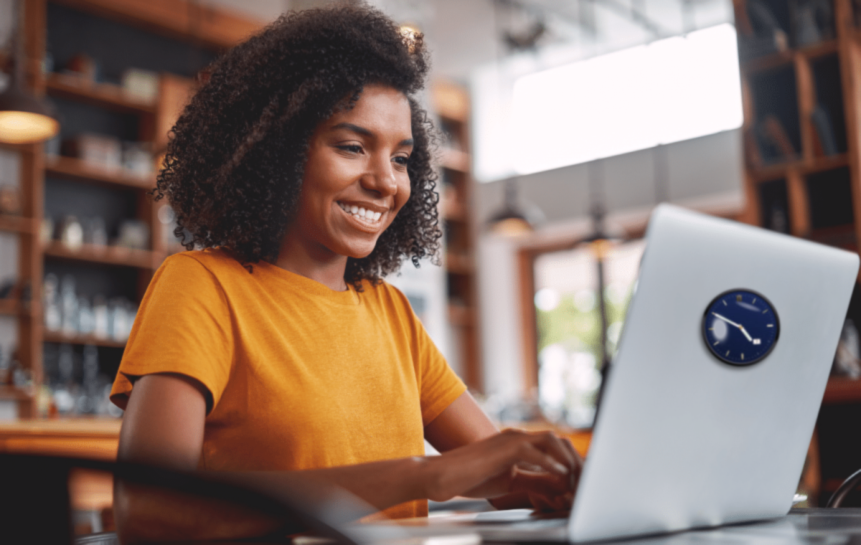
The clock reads {"hour": 4, "minute": 50}
